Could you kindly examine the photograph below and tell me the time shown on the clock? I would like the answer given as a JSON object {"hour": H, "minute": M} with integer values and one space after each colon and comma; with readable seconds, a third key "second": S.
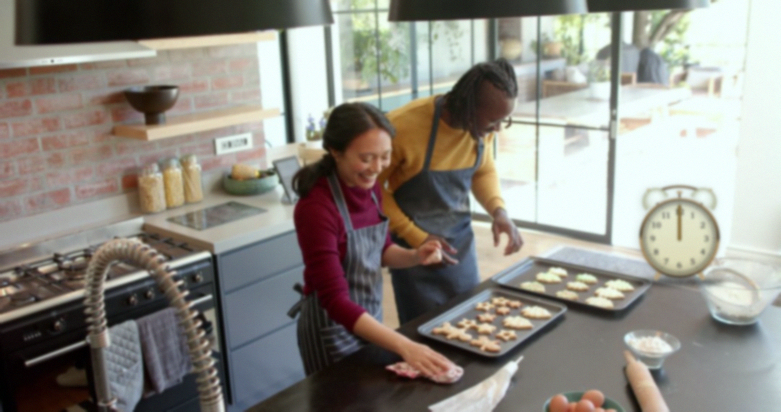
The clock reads {"hour": 12, "minute": 0}
